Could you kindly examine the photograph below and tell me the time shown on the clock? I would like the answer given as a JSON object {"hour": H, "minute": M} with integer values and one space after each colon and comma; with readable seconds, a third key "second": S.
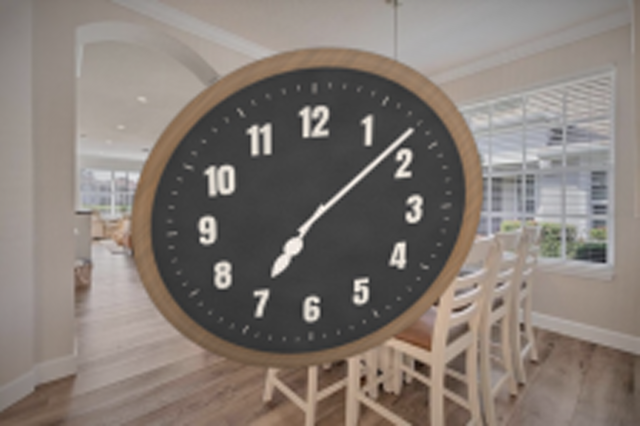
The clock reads {"hour": 7, "minute": 8}
